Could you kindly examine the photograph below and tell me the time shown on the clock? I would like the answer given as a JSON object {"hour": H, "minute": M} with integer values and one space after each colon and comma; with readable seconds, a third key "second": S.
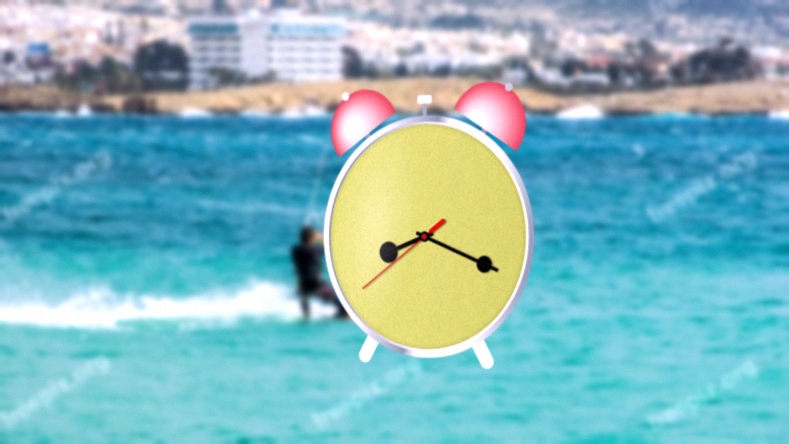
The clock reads {"hour": 8, "minute": 18, "second": 39}
